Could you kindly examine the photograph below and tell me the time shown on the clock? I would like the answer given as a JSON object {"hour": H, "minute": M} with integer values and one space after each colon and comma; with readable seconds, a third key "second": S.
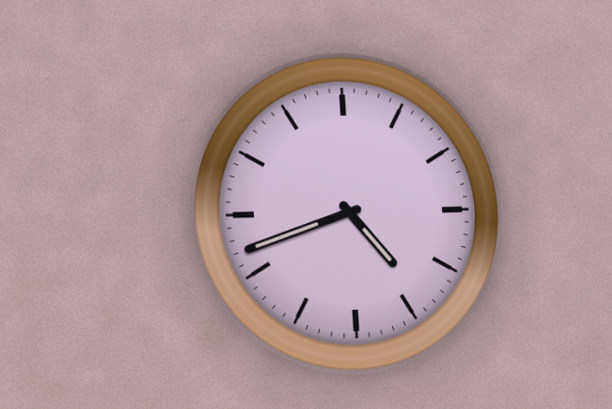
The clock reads {"hour": 4, "minute": 42}
